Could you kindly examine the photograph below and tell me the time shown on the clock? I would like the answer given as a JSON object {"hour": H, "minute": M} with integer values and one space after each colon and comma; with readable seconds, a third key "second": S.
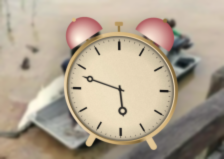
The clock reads {"hour": 5, "minute": 48}
